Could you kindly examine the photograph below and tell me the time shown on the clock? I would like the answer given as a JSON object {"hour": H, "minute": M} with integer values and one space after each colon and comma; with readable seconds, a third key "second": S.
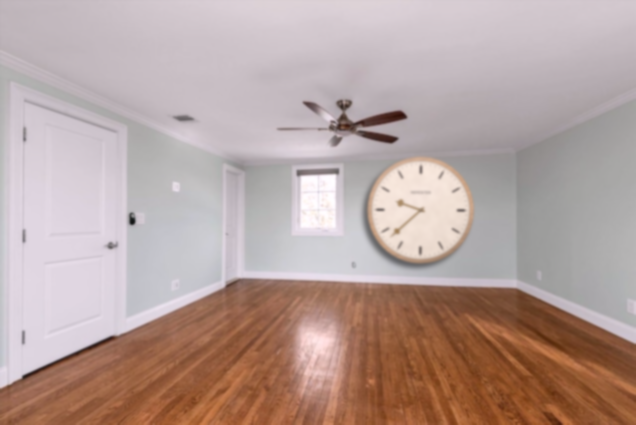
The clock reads {"hour": 9, "minute": 38}
